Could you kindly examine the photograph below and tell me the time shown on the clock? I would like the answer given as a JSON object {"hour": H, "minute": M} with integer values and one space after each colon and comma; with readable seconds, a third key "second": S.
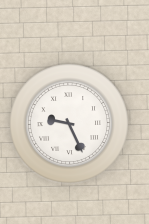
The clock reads {"hour": 9, "minute": 26}
